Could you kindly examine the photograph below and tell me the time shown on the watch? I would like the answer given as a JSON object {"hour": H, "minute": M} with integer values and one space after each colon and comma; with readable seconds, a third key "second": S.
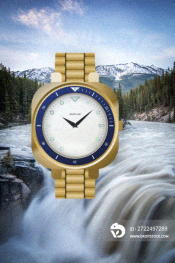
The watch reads {"hour": 10, "minute": 8}
